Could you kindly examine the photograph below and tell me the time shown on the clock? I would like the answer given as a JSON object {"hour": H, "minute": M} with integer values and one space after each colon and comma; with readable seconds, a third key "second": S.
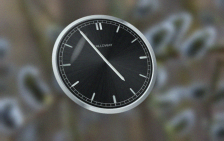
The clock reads {"hour": 4, "minute": 55}
